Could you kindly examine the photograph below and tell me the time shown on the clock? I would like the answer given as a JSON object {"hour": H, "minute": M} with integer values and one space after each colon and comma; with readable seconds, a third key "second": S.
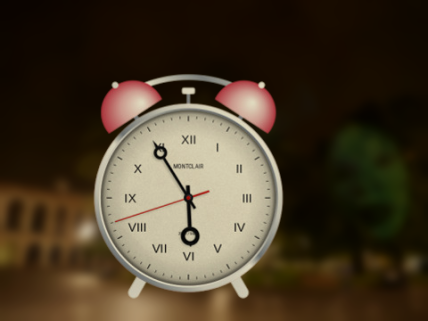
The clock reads {"hour": 5, "minute": 54, "second": 42}
